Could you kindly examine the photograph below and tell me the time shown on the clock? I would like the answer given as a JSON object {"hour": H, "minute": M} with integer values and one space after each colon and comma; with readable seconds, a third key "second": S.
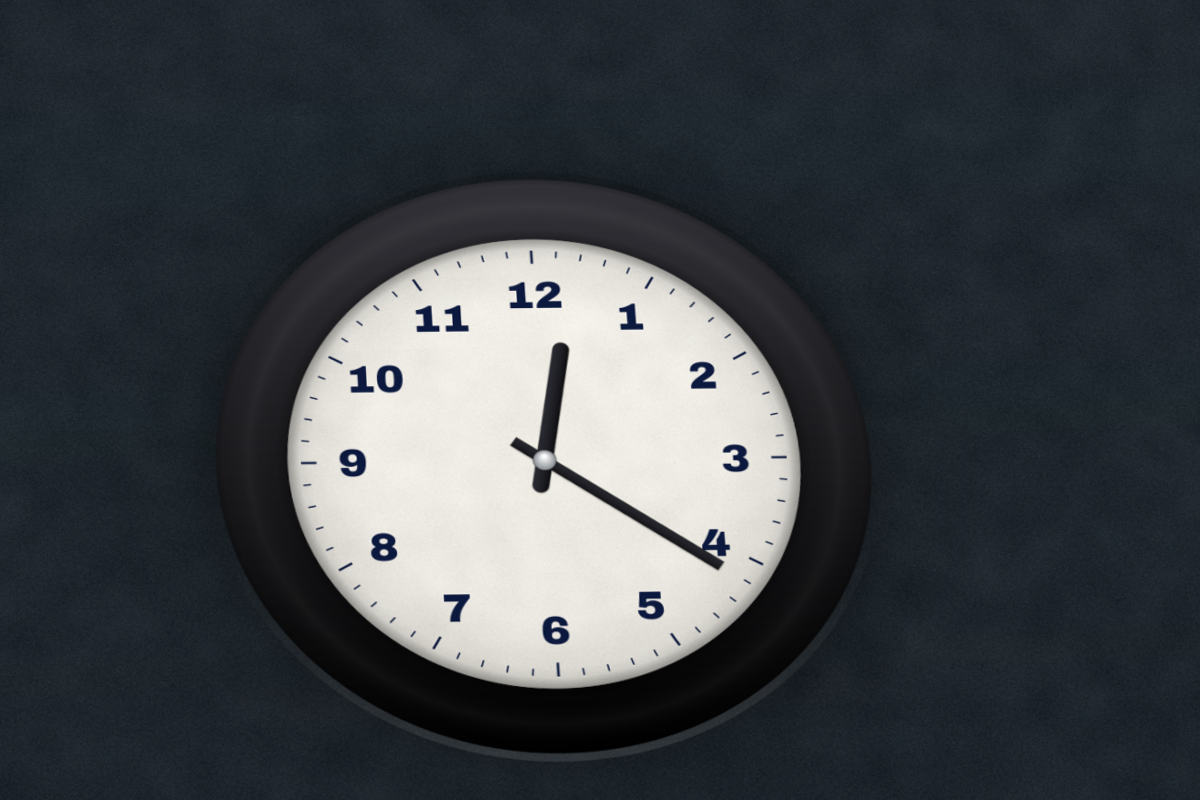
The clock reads {"hour": 12, "minute": 21}
